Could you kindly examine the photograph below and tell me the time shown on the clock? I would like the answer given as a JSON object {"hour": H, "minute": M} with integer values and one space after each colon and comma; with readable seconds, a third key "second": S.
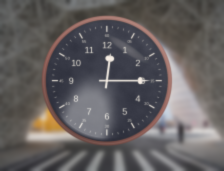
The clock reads {"hour": 12, "minute": 15}
